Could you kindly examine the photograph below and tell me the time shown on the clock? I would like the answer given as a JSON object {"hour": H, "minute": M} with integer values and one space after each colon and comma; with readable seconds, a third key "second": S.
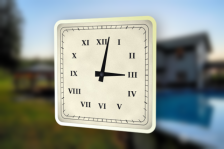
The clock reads {"hour": 3, "minute": 2}
